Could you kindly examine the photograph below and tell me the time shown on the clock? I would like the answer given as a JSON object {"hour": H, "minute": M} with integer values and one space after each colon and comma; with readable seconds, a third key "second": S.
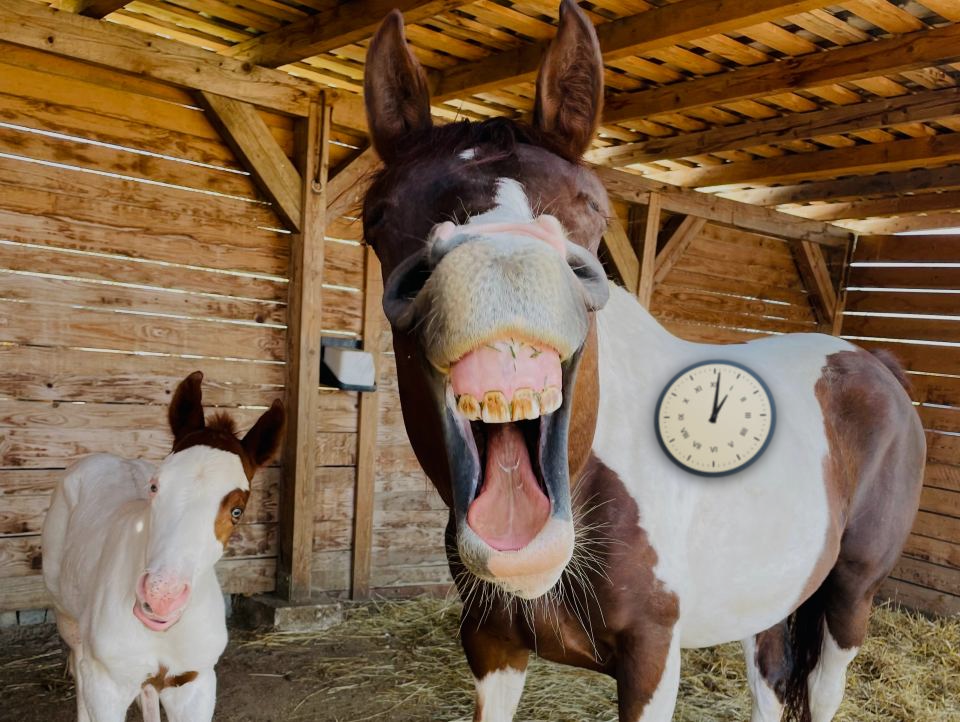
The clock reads {"hour": 1, "minute": 1}
